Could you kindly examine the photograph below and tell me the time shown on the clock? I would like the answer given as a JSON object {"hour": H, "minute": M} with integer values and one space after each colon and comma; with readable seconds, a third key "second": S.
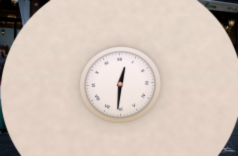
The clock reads {"hour": 12, "minute": 31}
